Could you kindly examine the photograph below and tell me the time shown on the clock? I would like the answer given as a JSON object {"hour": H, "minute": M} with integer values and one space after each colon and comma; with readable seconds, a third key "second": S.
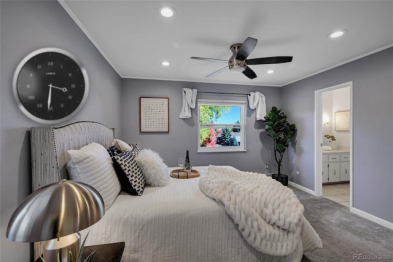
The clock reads {"hour": 3, "minute": 31}
